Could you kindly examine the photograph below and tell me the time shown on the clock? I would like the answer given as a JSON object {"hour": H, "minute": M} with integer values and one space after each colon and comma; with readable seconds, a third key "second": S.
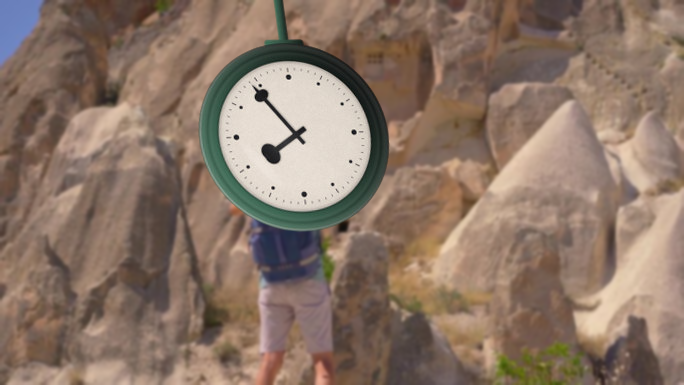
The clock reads {"hour": 7, "minute": 54}
